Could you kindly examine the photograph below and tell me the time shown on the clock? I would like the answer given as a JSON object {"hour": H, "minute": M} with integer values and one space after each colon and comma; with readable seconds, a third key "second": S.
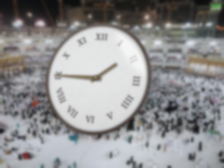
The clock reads {"hour": 1, "minute": 45}
